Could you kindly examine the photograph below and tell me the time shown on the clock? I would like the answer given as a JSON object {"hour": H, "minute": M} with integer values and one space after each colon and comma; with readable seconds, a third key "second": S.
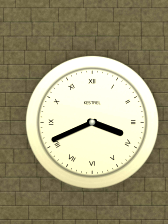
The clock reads {"hour": 3, "minute": 41}
